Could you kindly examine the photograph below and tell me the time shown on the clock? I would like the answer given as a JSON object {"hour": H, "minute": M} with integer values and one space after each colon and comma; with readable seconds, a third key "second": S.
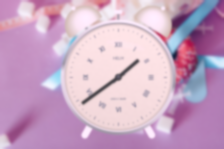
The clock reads {"hour": 1, "minute": 39}
